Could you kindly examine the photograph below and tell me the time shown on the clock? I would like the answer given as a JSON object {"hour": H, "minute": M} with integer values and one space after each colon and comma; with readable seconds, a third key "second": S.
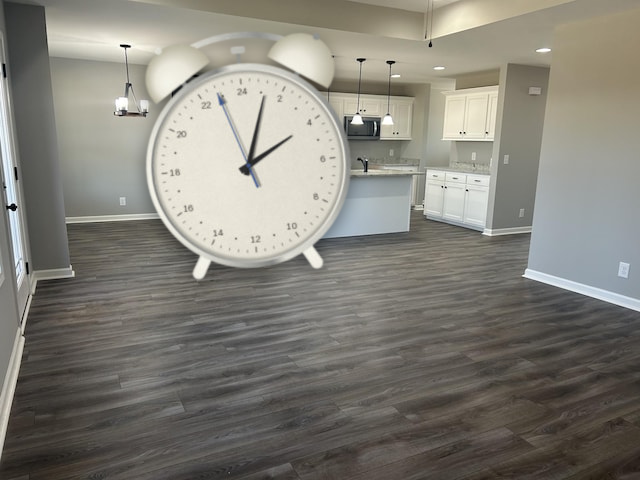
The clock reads {"hour": 4, "minute": 2, "second": 57}
